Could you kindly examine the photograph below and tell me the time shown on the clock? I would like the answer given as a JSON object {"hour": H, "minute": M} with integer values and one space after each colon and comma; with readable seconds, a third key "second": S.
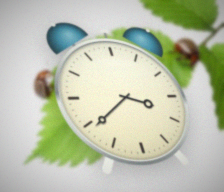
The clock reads {"hour": 3, "minute": 39}
